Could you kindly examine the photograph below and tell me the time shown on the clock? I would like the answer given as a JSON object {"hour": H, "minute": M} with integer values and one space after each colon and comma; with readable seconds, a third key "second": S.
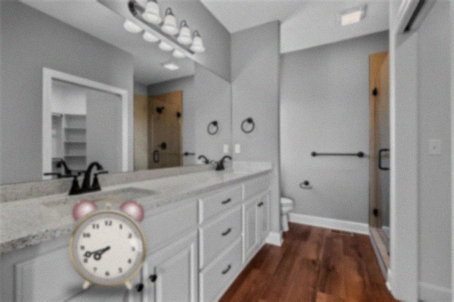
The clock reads {"hour": 7, "minute": 42}
